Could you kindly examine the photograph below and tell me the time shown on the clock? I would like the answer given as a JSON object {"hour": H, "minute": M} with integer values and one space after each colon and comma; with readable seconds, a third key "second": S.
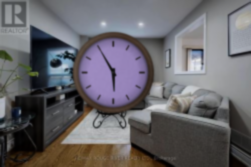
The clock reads {"hour": 5, "minute": 55}
